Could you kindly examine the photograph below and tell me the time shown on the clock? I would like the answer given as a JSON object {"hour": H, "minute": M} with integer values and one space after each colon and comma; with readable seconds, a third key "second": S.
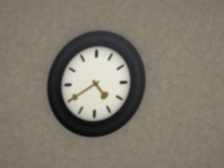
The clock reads {"hour": 4, "minute": 40}
